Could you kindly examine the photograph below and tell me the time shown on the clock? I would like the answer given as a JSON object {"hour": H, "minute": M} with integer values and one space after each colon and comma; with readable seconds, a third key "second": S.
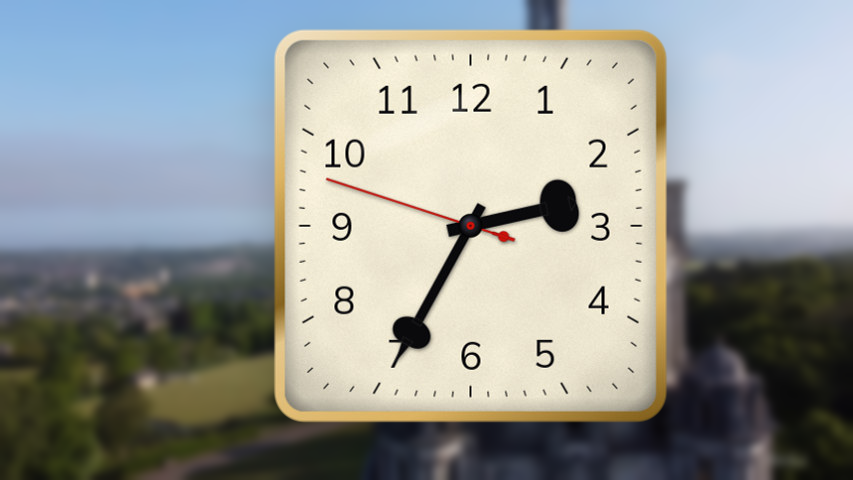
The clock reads {"hour": 2, "minute": 34, "second": 48}
